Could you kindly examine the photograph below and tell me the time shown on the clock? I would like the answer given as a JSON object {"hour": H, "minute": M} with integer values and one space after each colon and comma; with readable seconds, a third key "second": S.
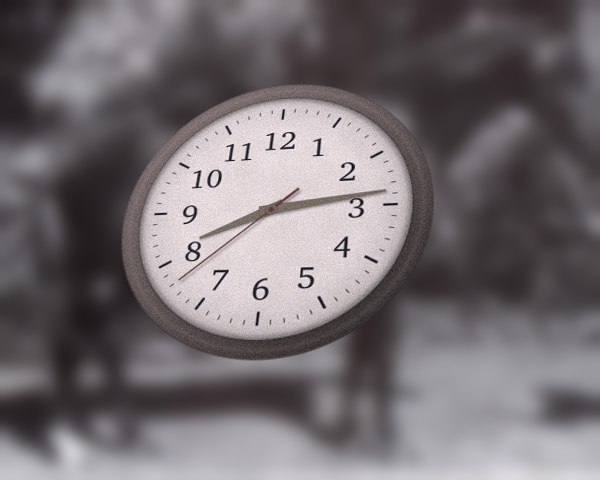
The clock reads {"hour": 8, "minute": 13, "second": 38}
